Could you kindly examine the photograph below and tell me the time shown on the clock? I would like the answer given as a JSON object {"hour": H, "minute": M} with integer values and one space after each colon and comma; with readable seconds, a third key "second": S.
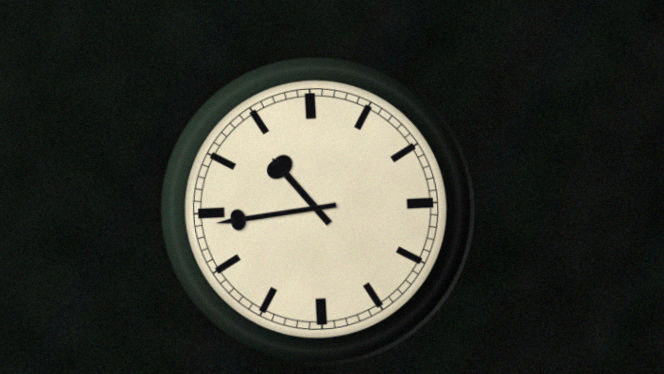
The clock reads {"hour": 10, "minute": 44}
